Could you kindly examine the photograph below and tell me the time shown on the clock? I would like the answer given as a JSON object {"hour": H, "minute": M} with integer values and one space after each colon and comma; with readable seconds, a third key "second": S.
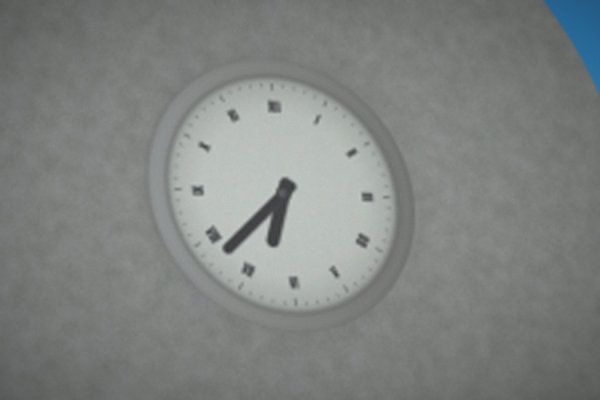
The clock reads {"hour": 6, "minute": 38}
